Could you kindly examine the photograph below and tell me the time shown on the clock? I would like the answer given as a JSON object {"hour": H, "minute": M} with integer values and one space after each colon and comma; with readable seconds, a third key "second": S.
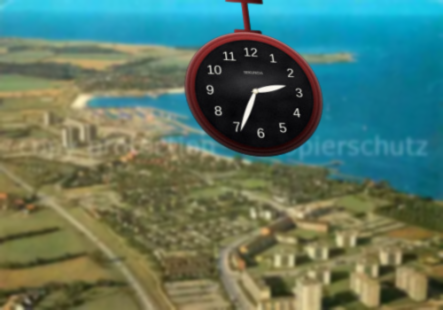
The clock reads {"hour": 2, "minute": 34}
